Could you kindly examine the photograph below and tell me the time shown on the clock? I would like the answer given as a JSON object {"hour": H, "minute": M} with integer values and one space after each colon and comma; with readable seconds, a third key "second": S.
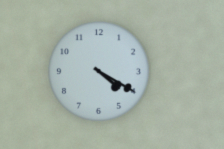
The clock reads {"hour": 4, "minute": 20}
